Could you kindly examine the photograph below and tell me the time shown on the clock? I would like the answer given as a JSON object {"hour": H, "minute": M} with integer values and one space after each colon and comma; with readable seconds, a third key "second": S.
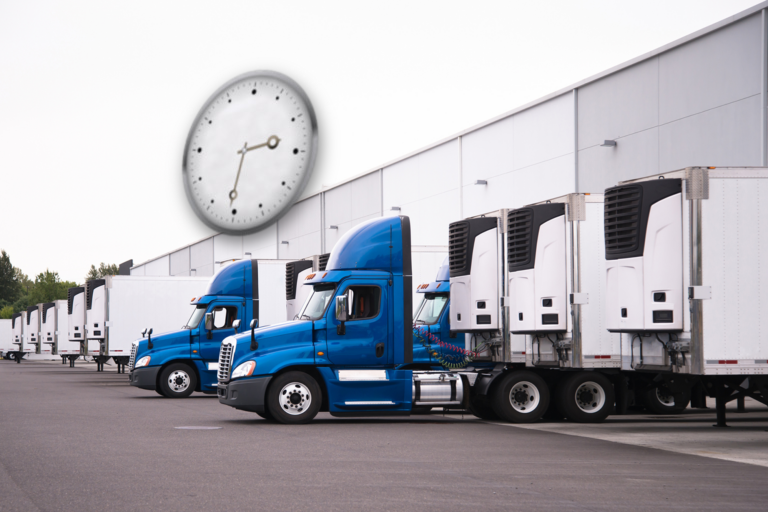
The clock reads {"hour": 2, "minute": 31}
